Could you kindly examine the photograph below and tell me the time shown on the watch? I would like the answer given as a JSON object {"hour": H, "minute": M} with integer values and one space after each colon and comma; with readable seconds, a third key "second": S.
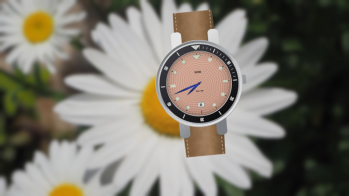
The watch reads {"hour": 7, "minute": 42}
